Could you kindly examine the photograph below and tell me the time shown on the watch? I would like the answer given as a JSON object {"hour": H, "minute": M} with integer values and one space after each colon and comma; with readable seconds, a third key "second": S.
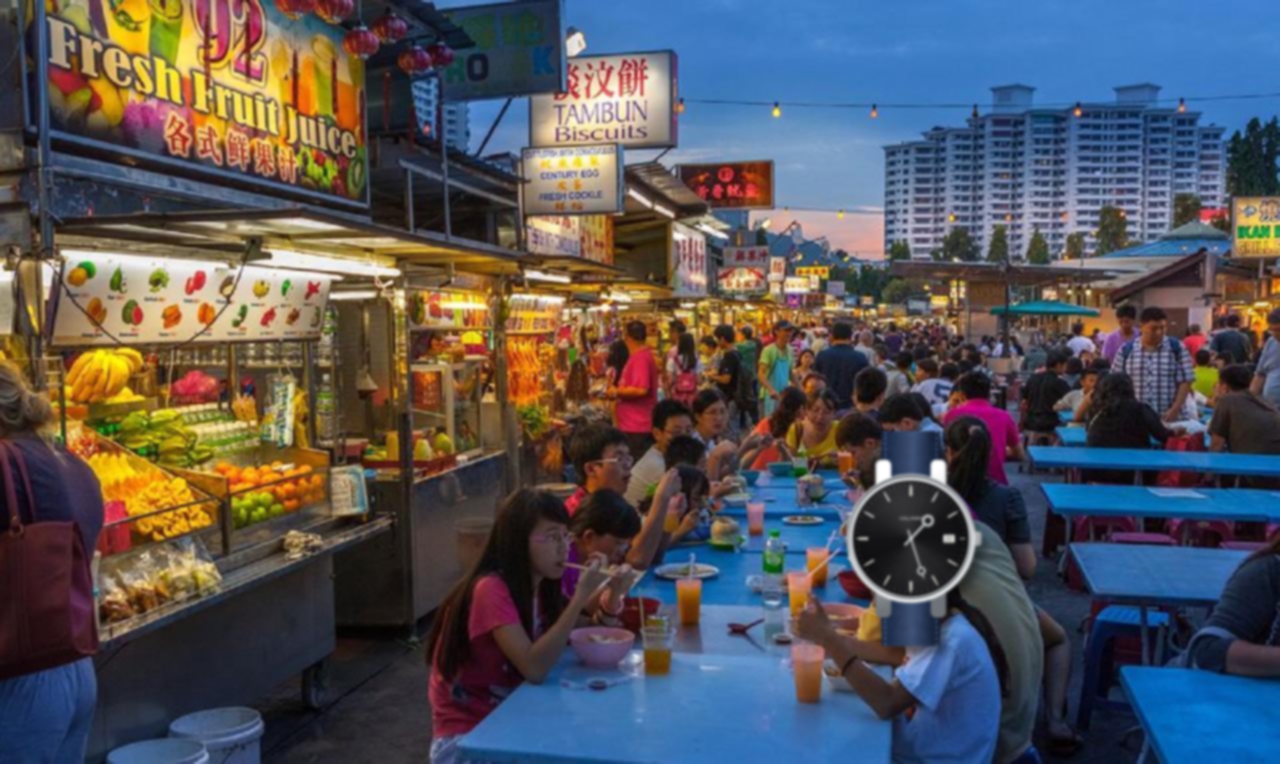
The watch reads {"hour": 1, "minute": 27}
